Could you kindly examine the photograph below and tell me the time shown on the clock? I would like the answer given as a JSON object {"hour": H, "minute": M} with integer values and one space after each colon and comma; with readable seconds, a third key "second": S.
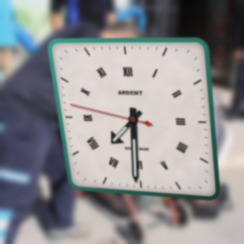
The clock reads {"hour": 7, "minute": 30, "second": 47}
